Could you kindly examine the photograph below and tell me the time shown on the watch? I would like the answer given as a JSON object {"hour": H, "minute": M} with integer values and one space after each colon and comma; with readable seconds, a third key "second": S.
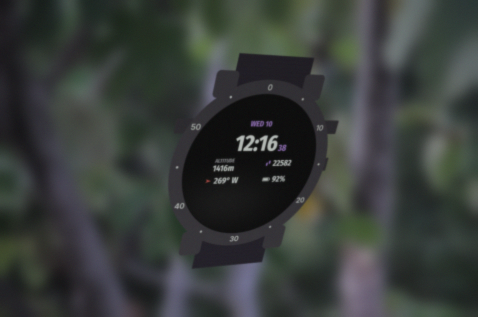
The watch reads {"hour": 12, "minute": 16}
